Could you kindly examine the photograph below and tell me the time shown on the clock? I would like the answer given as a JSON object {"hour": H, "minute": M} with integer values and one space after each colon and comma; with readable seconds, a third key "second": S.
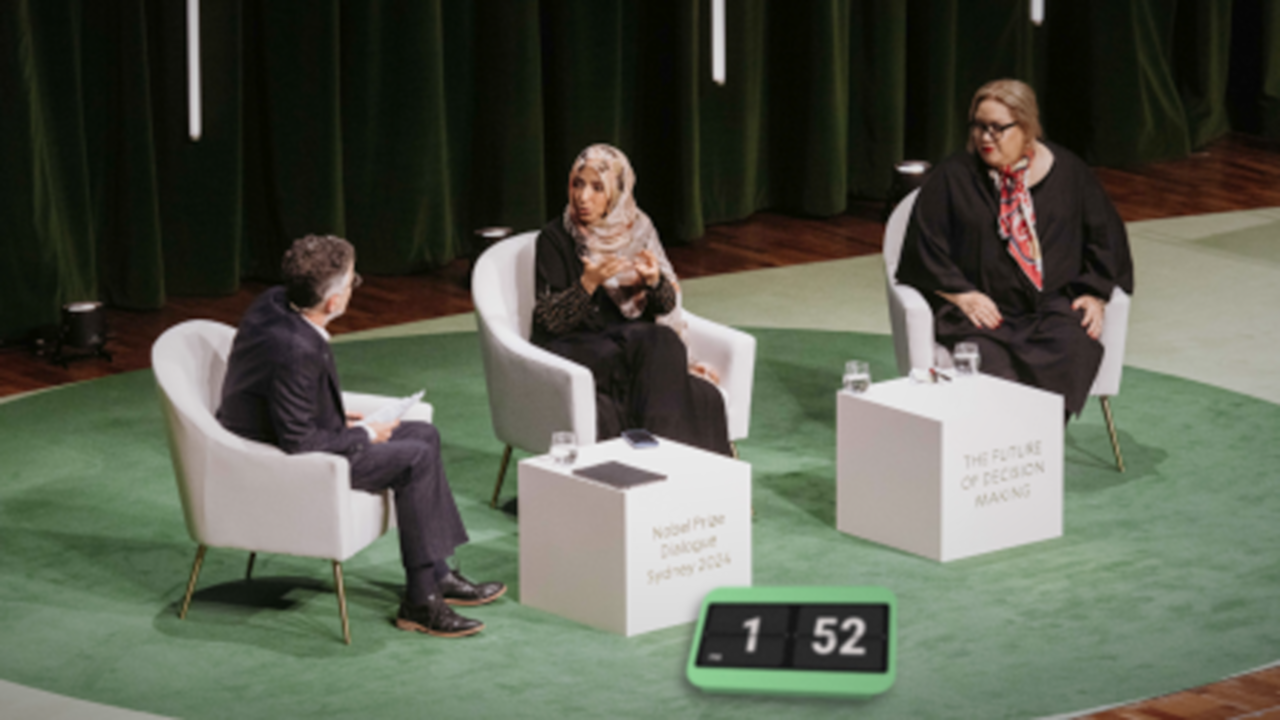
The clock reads {"hour": 1, "minute": 52}
